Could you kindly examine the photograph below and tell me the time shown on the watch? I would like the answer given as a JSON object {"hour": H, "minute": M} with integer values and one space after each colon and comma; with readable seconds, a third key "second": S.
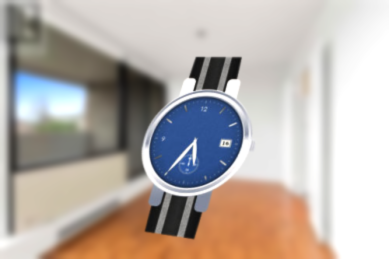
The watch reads {"hour": 5, "minute": 35}
